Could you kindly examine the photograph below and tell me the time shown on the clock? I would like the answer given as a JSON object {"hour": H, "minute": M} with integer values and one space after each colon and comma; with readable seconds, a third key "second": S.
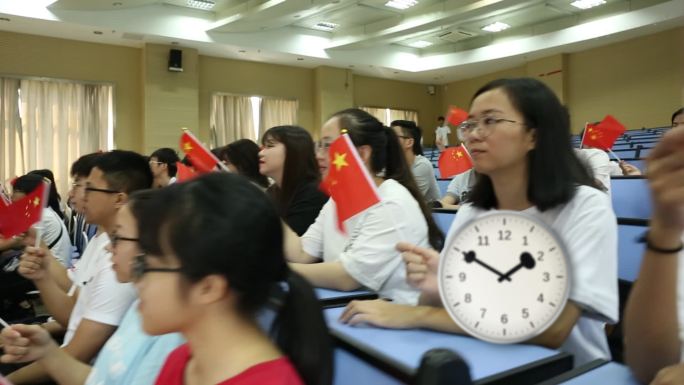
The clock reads {"hour": 1, "minute": 50}
